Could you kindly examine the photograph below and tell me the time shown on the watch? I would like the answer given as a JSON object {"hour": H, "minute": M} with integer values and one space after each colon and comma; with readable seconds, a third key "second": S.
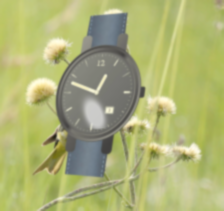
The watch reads {"hour": 12, "minute": 48}
